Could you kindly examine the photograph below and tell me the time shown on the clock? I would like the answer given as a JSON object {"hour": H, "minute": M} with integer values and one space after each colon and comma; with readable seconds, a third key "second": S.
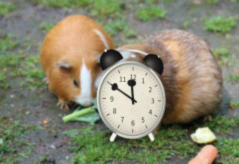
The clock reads {"hour": 11, "minute": 50}
